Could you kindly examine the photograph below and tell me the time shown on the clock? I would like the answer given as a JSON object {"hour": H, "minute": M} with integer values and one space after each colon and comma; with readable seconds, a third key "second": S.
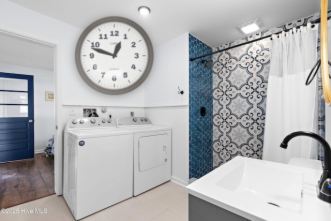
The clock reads {"hour": 12, "minute": 48}
